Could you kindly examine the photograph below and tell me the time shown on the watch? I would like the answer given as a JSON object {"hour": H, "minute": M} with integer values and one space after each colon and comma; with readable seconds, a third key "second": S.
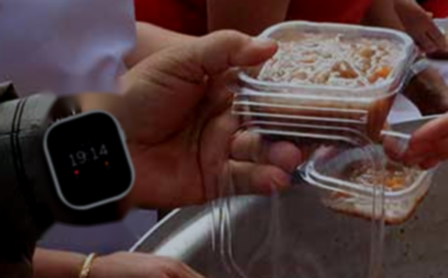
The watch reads {"hour": 19, "minute": 14}
